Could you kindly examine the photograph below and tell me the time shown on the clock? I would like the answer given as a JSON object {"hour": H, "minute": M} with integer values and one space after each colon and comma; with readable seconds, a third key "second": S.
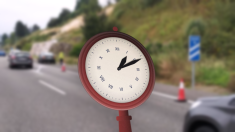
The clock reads {"hour": 1, "minute": 11}
